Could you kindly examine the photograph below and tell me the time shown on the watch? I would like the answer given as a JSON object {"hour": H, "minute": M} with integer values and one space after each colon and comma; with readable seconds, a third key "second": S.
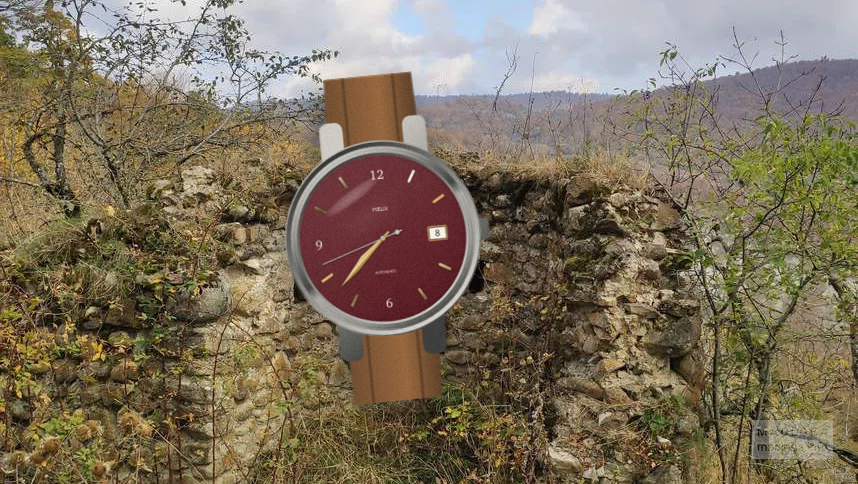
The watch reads {"hour": 7, "minute": 37, "second": 42}
